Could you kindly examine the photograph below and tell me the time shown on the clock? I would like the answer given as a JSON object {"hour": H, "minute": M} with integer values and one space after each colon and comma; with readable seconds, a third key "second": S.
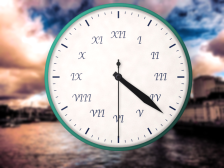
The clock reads {"hour": 4, "minute": 21, "second": 30}
